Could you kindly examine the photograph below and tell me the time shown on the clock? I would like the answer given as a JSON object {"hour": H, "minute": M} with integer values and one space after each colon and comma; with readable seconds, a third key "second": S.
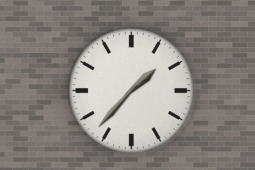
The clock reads {"hour": 1, "minute": 37}
